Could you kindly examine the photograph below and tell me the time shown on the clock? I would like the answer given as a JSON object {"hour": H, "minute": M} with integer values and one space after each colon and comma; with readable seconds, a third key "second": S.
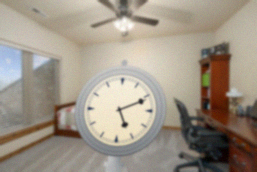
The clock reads {"hour": 5, "minute": 11}
